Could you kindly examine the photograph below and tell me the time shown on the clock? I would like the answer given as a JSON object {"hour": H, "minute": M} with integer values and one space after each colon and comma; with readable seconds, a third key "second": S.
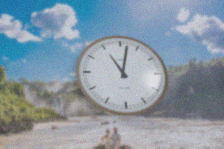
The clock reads {"hour": 11, "minute": 2}
